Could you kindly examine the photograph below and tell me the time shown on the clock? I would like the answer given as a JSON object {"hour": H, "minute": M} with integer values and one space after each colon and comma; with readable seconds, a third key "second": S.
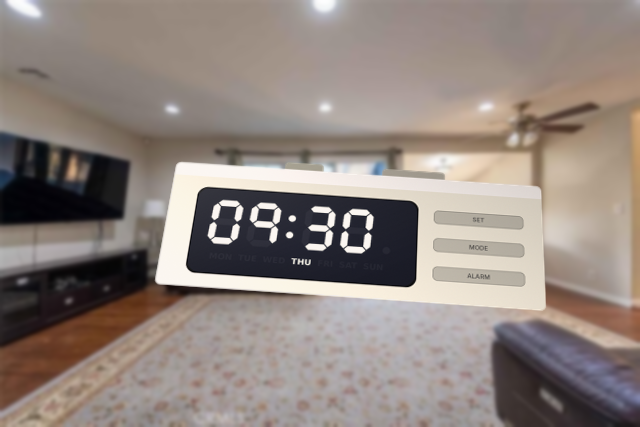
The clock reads {"hour": 9, "minute": 30}
